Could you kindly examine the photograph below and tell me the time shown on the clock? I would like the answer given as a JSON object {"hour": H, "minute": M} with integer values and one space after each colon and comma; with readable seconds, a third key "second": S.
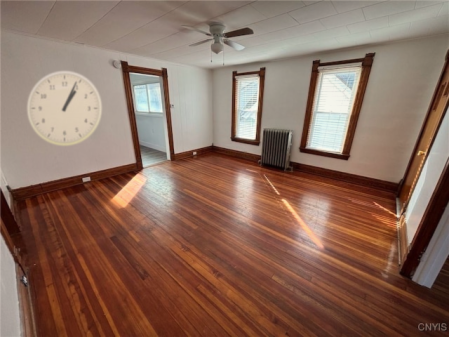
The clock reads {"hour": 1, "minute": 4}
